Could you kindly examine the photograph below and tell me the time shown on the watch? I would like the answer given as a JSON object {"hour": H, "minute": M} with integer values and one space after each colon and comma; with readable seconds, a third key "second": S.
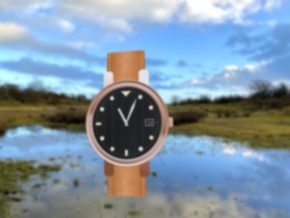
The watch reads {"hour": 11, "minute": 4}
